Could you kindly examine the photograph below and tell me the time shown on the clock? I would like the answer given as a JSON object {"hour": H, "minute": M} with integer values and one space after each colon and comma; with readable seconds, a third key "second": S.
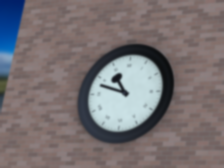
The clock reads {"hour": 10, "minute": 48}
